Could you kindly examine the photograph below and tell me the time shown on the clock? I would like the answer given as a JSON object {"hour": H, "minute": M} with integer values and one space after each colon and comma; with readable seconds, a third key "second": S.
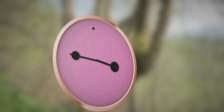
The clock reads {"hour": 3, "minute": 48}
